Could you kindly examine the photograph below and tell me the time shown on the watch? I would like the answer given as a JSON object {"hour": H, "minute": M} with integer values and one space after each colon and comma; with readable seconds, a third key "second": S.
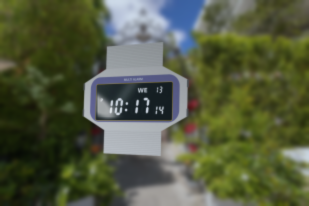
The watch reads {"hour": 10, "minute": 17, "second": 14}
